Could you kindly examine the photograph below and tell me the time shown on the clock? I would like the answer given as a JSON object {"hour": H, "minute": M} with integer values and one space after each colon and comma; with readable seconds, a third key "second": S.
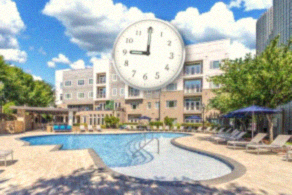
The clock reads {"hour": 9, "minute": 0}
